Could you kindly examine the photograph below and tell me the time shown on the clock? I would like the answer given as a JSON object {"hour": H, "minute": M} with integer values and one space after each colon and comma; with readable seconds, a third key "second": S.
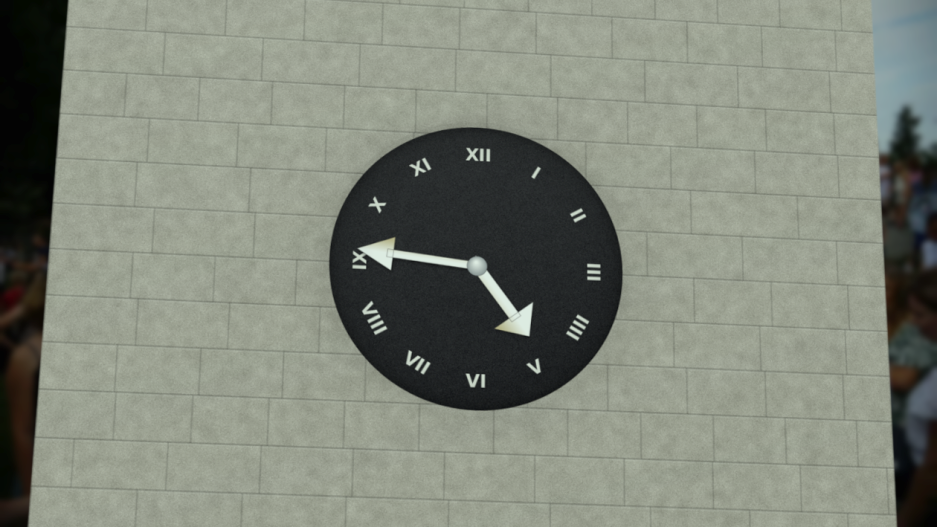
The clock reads {"hour": 4, "minute": 46}
